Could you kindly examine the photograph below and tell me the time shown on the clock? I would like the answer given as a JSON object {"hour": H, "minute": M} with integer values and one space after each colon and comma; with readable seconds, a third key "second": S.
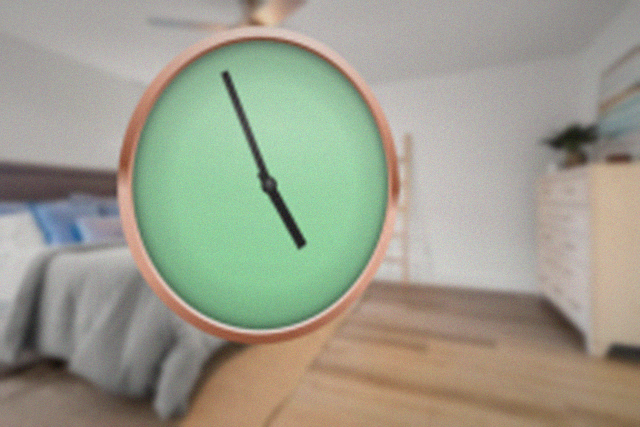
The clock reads {"hour": 4, "minute": 56}
